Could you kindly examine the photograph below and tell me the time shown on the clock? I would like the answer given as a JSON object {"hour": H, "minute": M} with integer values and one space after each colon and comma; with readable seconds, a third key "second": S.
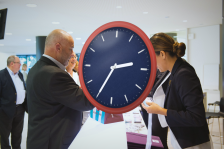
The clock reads {"hour": 2, "minute": 35}
